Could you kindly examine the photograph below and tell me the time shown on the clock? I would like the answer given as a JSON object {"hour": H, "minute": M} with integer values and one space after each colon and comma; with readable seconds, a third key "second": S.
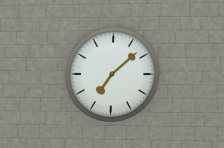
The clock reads {"hour": 7, "minute": 8}
